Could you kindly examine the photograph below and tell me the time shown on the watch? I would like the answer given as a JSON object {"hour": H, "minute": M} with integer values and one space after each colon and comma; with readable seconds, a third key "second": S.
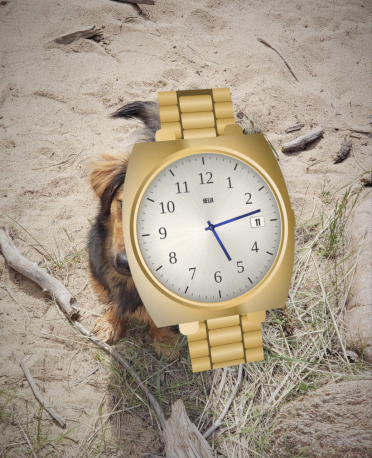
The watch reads {"hour": 5, "minute": 13}
